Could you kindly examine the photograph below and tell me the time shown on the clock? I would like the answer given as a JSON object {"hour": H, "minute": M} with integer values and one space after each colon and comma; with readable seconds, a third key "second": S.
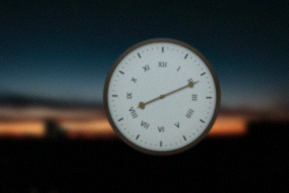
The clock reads {"hour": 8, "minute": 11}
